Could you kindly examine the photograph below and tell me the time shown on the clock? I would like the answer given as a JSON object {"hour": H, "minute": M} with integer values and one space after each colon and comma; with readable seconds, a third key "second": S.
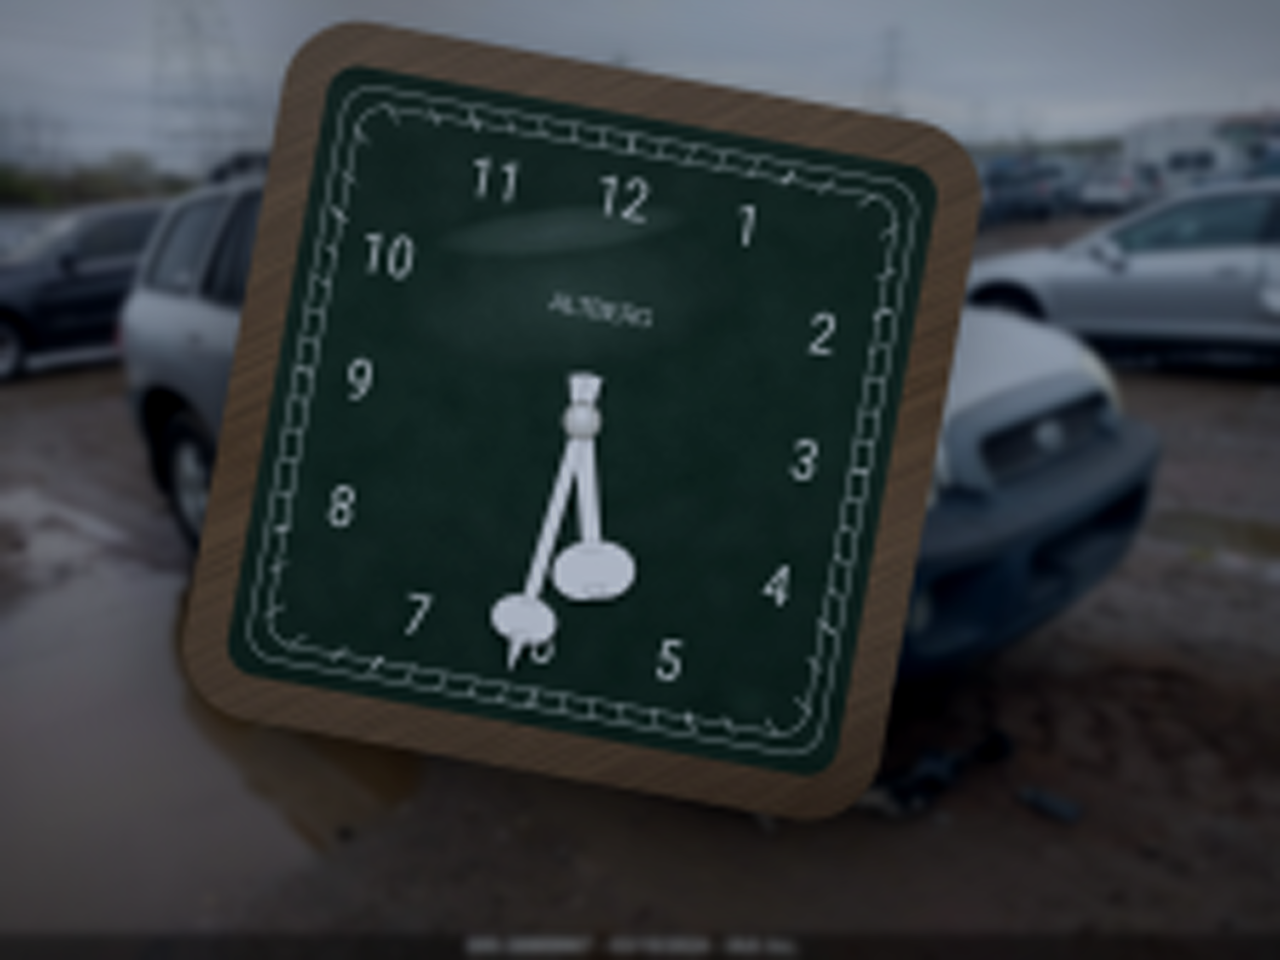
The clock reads {"hour": 5, "minute": 31}
